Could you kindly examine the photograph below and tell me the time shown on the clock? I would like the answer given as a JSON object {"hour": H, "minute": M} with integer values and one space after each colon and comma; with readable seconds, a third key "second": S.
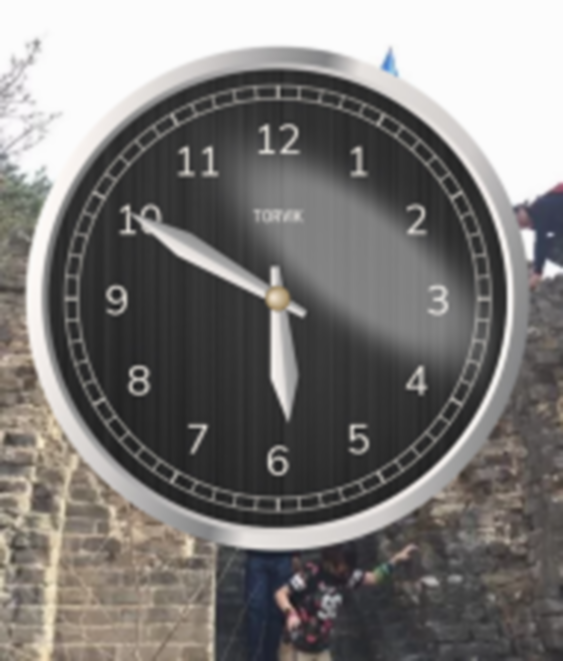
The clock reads {"hour": 5, "minute": 50}
